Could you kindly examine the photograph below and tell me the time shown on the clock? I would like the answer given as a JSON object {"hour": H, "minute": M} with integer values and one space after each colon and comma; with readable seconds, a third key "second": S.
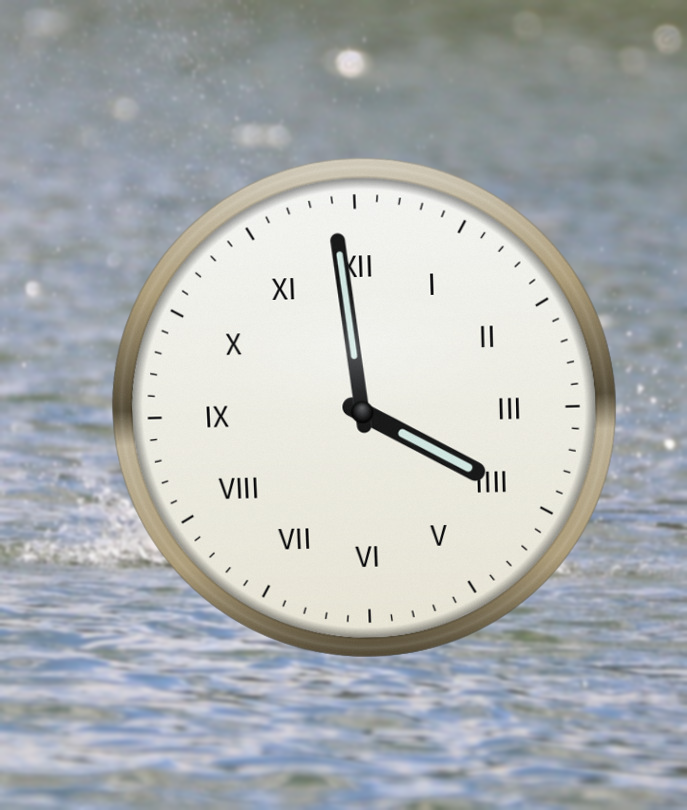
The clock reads {"hour": 3, "minute": 59}
